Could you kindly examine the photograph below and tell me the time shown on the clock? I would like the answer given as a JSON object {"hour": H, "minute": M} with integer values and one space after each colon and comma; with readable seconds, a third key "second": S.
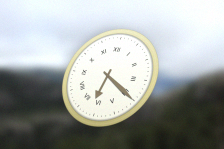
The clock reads {"hour": 6, "minute": 20}
